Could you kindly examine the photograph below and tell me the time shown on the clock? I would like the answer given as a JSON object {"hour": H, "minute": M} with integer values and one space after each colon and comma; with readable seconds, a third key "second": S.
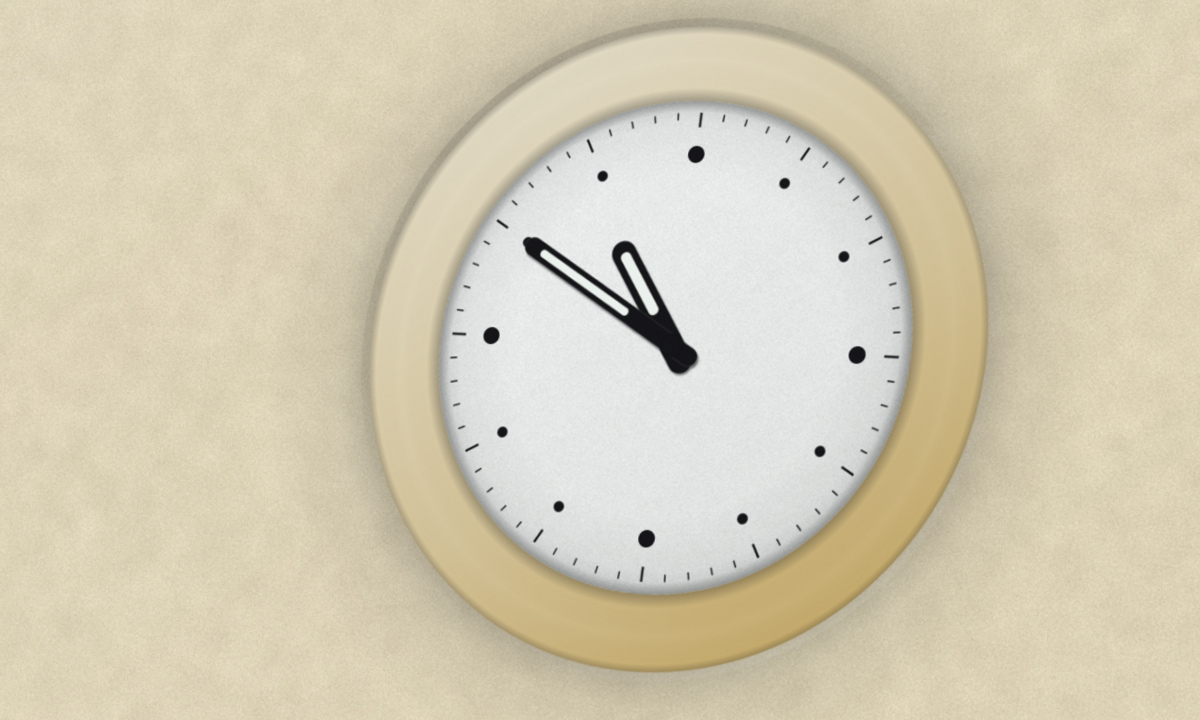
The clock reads {"hour": 10, "minute": 50}
